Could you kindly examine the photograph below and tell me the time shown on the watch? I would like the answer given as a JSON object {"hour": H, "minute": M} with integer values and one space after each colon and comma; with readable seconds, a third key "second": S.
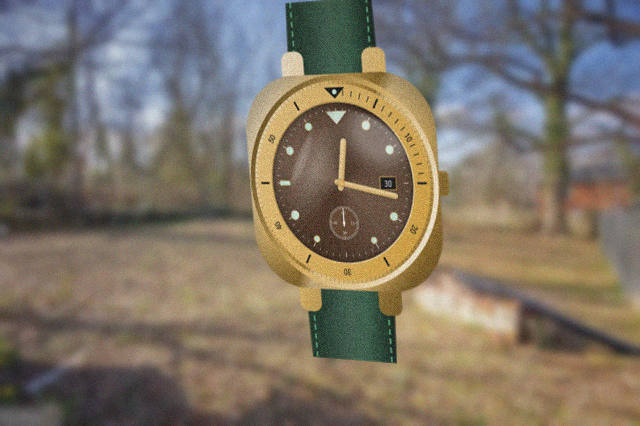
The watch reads {"hour": 12, "minute": 17}
